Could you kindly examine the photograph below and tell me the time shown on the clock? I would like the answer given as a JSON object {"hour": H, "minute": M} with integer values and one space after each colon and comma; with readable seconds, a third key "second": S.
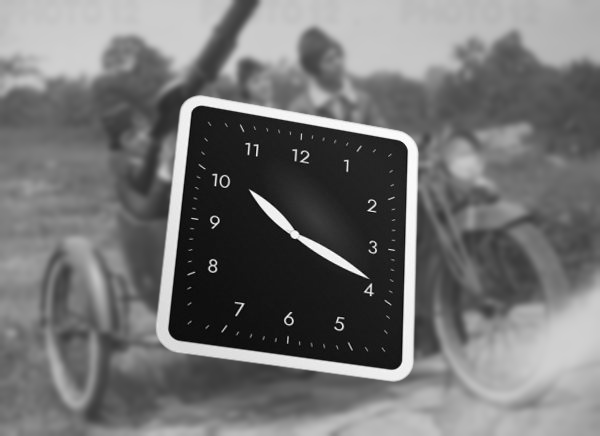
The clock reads {"hour": 10, "minute": 19}
